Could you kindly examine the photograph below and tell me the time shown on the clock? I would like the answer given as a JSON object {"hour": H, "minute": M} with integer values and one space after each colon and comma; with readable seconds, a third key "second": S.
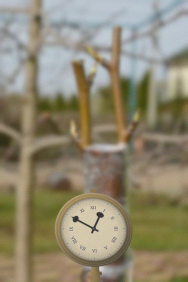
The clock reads {"hour": 12, "minute": 50}
